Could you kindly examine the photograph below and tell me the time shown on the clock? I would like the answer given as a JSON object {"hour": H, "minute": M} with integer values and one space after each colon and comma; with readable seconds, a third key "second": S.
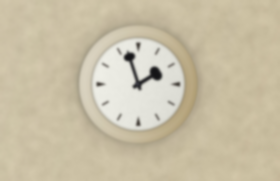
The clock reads {"hour": 1, "minute": 57}
